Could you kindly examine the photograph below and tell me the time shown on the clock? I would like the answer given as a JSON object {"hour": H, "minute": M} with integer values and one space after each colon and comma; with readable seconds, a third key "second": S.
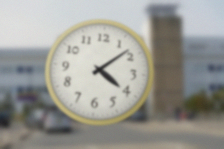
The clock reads {"hour": 4, "minute": 8}
